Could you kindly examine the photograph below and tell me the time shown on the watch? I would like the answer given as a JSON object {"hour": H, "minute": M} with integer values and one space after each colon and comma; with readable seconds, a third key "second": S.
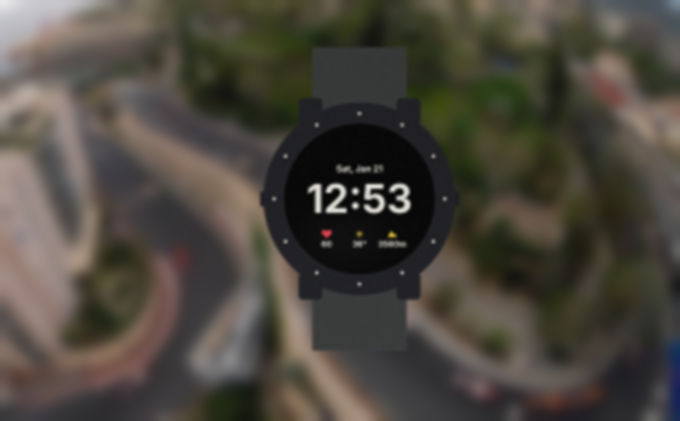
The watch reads {"hour": 12, "minute": 53}
